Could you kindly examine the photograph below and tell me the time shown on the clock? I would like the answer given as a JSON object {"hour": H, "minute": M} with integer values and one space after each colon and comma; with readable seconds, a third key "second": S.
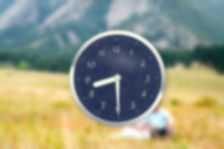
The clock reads {"hour": 8, "minute": 30}
